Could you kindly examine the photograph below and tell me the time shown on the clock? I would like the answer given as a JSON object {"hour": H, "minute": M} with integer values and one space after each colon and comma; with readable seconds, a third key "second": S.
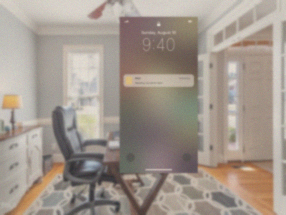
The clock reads {"hour": 9, "minute": 40}
